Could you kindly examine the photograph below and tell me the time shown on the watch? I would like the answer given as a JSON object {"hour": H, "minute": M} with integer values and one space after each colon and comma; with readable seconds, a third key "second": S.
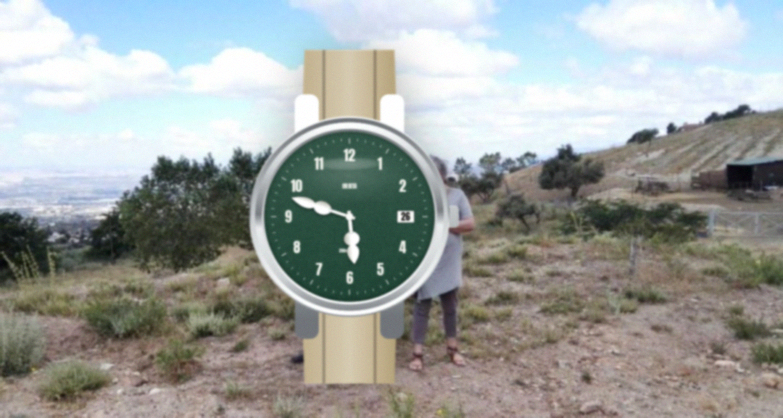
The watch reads {"hour": 5, "minute": 48}
